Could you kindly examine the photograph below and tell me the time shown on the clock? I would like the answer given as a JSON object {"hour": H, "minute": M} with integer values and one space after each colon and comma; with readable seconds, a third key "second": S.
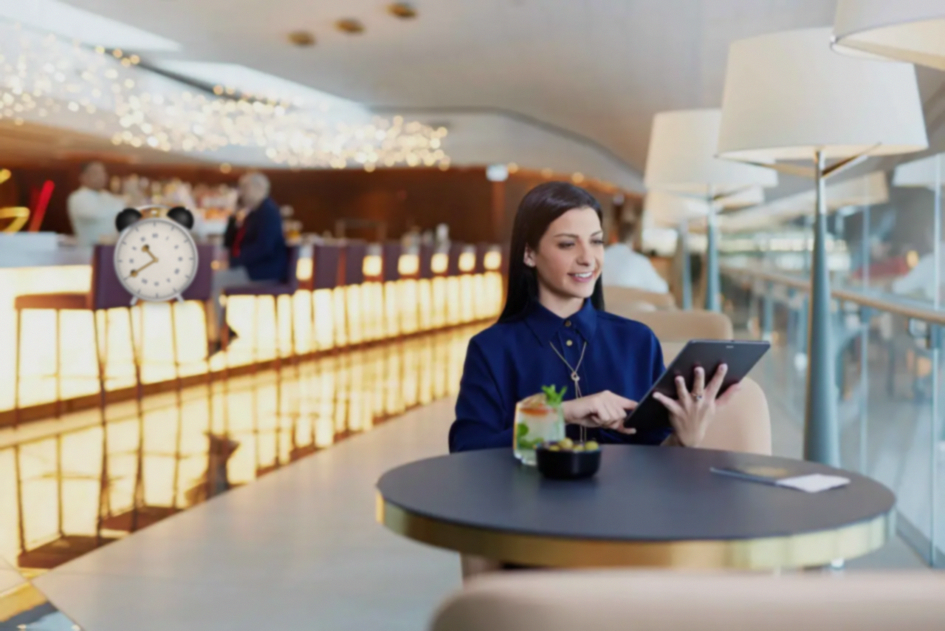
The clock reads {"hour": 10, "minute": 40}
